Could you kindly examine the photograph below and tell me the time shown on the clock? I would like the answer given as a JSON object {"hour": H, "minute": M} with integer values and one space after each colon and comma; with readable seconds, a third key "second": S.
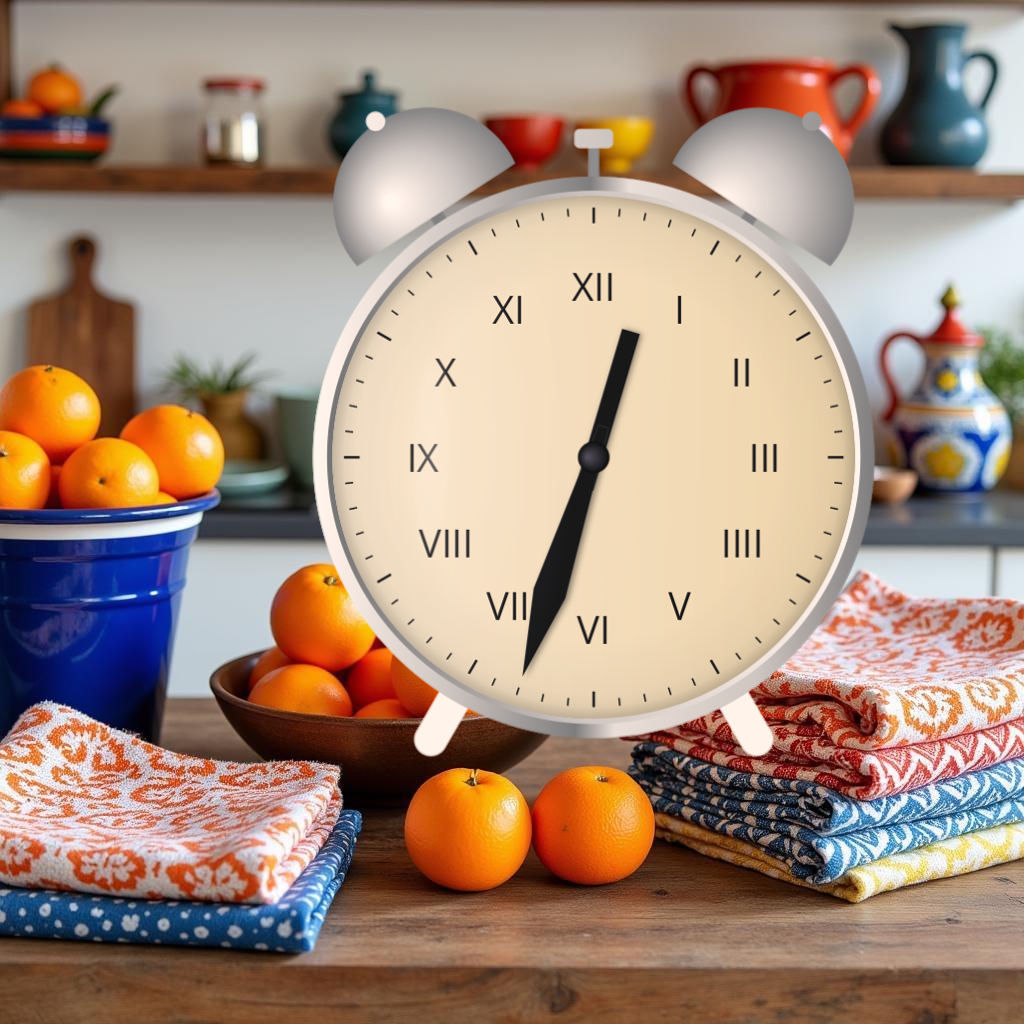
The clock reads {"hour": 12, "minute": 33}
